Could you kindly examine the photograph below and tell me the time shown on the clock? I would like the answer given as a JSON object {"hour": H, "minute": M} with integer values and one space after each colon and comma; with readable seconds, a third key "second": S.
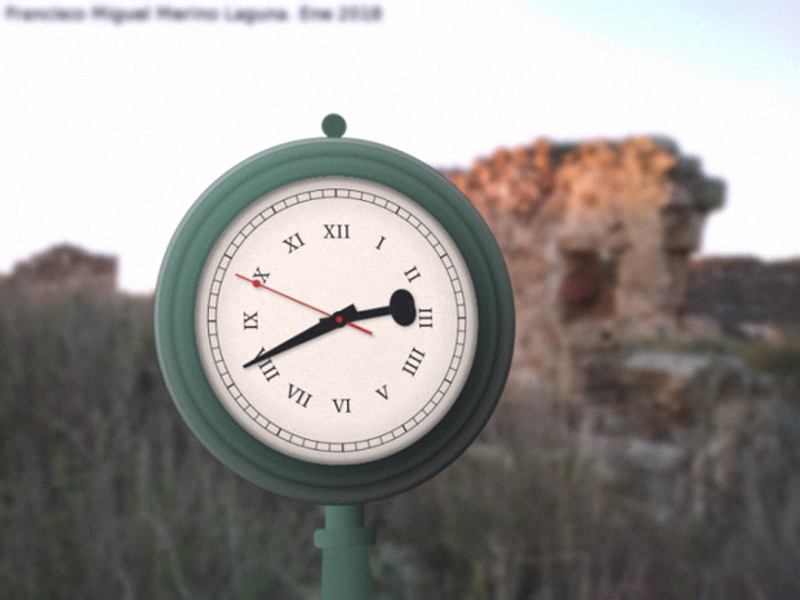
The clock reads {"hour": 2, "minute": 40, "second": 49}
